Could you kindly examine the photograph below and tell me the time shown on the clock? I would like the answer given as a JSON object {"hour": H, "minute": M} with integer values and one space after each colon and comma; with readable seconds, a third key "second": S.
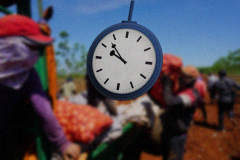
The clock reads {"hour": 9, "minute": 53}
